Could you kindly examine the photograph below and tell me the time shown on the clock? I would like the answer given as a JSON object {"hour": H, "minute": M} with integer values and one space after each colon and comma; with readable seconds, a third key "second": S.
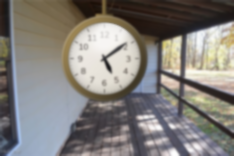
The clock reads {"hour": 5, "minute": 9}
